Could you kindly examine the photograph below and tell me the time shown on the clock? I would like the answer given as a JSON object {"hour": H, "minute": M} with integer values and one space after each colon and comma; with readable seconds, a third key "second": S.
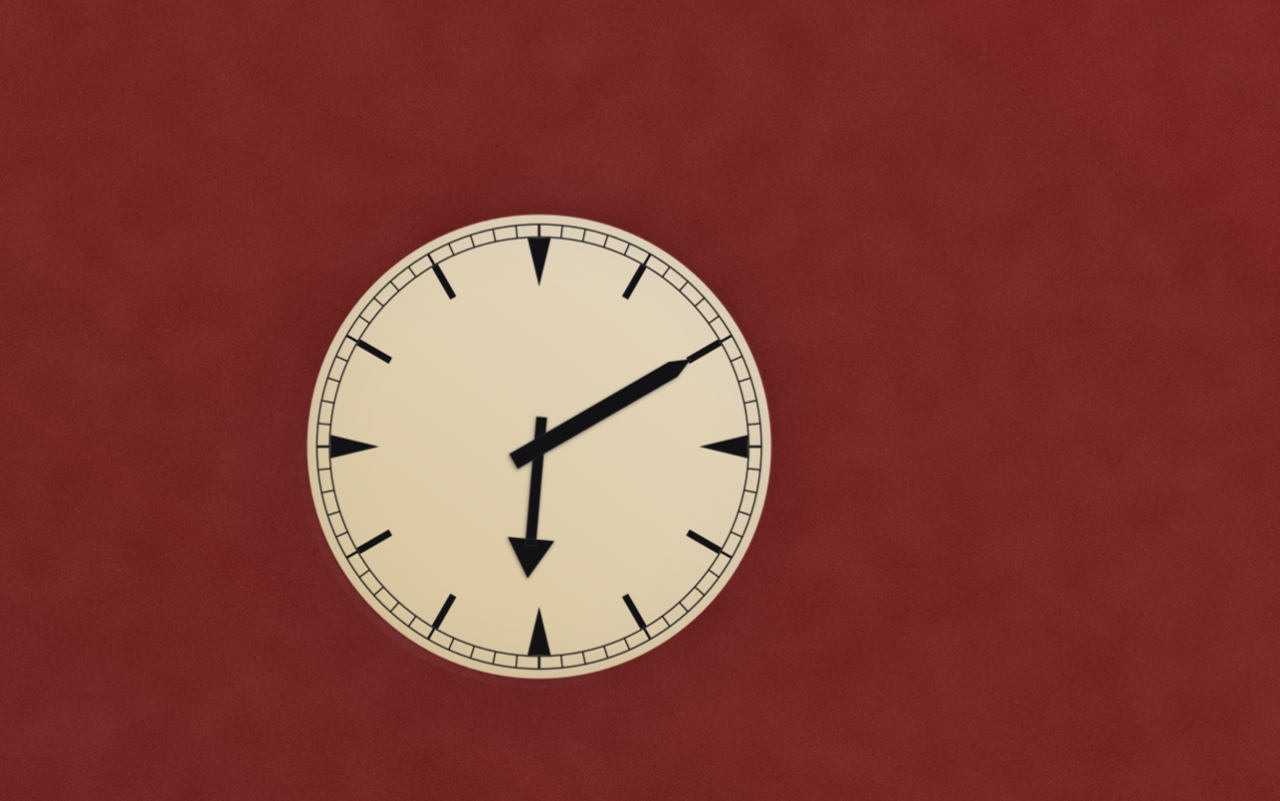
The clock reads {"hour": 6, "minute": 10}
